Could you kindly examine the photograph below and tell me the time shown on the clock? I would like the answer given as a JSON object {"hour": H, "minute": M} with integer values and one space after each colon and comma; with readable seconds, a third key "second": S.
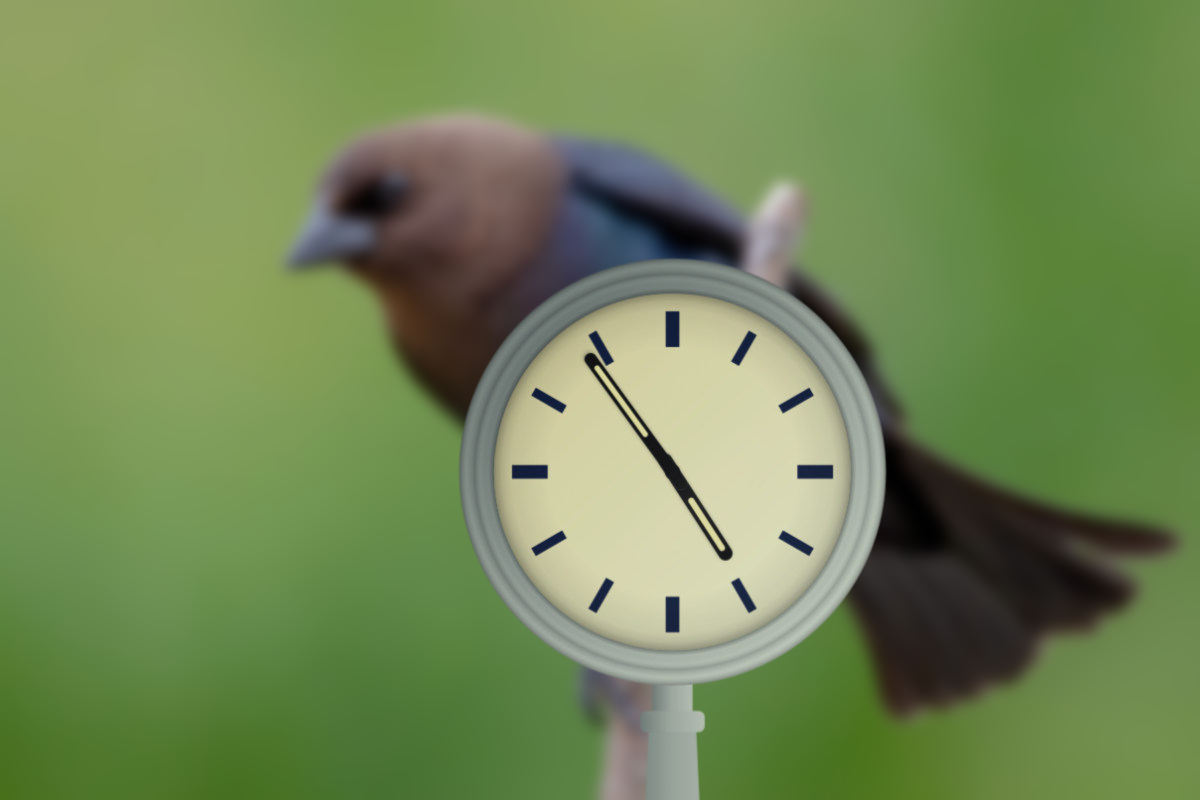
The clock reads {"hour": 4, "minute": 54}
